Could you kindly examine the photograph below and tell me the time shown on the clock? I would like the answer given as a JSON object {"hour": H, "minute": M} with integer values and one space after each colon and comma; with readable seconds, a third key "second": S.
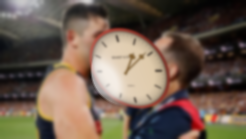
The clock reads {"hour": 1, "minute": 9}
